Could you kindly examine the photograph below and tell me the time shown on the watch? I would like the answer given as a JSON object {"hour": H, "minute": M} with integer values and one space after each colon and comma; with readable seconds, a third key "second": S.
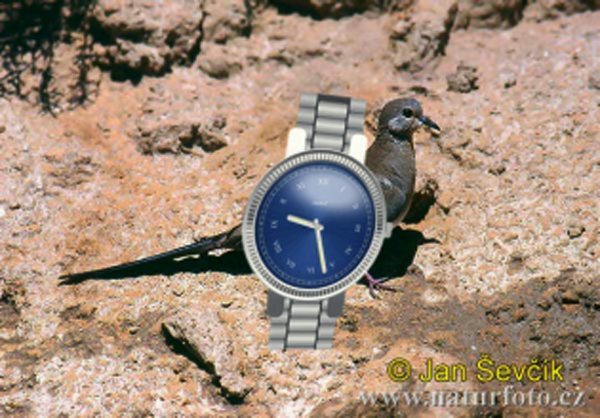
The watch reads {"hour": 9, "minute": 27}
